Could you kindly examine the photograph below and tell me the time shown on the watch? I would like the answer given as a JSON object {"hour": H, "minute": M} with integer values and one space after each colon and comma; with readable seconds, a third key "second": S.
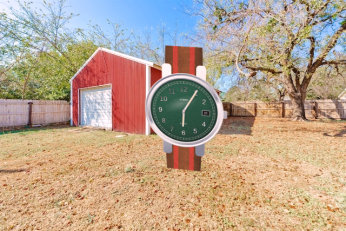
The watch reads {"hour": 6, "minute": 5}
